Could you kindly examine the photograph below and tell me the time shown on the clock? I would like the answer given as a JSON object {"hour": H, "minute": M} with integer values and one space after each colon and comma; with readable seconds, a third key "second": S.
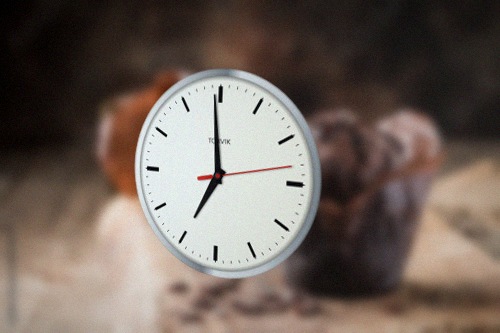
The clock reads {"hour": 6, "minute": 59, "second": 13}
